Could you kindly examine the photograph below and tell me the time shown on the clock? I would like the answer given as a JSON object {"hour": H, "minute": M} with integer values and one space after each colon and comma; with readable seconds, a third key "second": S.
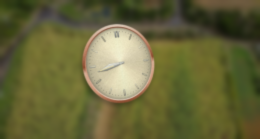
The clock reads {"hour": 8, "minute": 43}
